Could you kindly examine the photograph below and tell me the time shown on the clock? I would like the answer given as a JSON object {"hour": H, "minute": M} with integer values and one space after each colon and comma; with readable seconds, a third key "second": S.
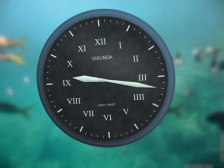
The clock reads {"hour": 9, "minute": 17}
